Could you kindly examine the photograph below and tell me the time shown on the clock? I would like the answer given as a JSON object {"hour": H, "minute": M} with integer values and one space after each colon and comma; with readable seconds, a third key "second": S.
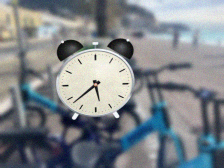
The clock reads {"hour": 5, "minute": 38}
